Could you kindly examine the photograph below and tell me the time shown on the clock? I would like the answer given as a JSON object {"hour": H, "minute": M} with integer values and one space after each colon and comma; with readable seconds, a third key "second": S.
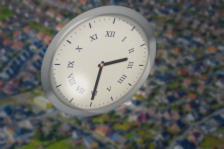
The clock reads {"hour": 2, "minute": 30}
